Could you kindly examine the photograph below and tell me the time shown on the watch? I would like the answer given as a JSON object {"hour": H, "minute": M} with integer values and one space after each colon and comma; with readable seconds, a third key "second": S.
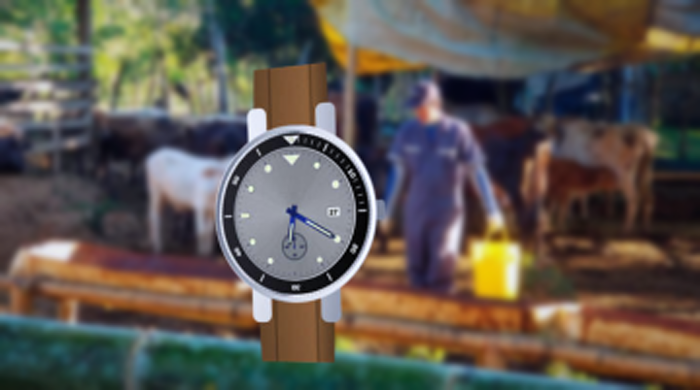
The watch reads {"hour": 6, "minute": 20}
